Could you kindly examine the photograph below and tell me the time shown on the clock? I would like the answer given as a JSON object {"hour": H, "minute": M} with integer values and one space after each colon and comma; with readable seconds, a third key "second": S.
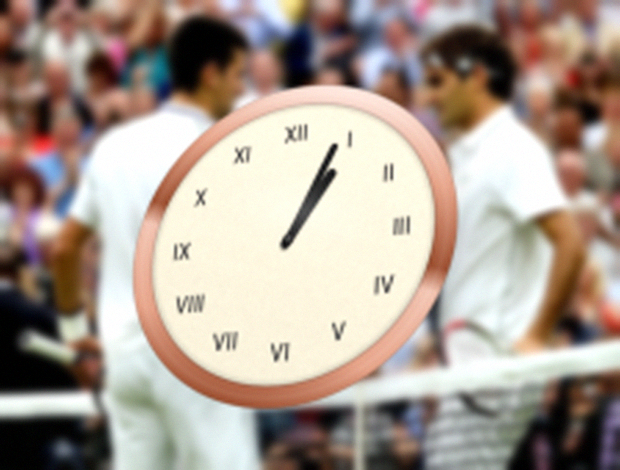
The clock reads {"hour": 1, "minute": 4}
